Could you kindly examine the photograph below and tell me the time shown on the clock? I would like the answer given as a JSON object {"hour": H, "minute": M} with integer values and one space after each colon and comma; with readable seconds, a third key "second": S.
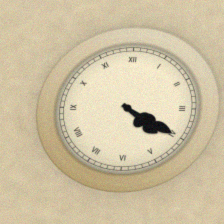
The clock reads {"hour": 4, "minute": 20}
